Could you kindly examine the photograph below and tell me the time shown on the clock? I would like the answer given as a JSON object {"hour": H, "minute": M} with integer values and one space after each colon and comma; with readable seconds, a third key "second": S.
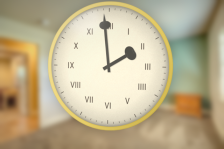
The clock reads {"hour": 1, "minute": 59}
